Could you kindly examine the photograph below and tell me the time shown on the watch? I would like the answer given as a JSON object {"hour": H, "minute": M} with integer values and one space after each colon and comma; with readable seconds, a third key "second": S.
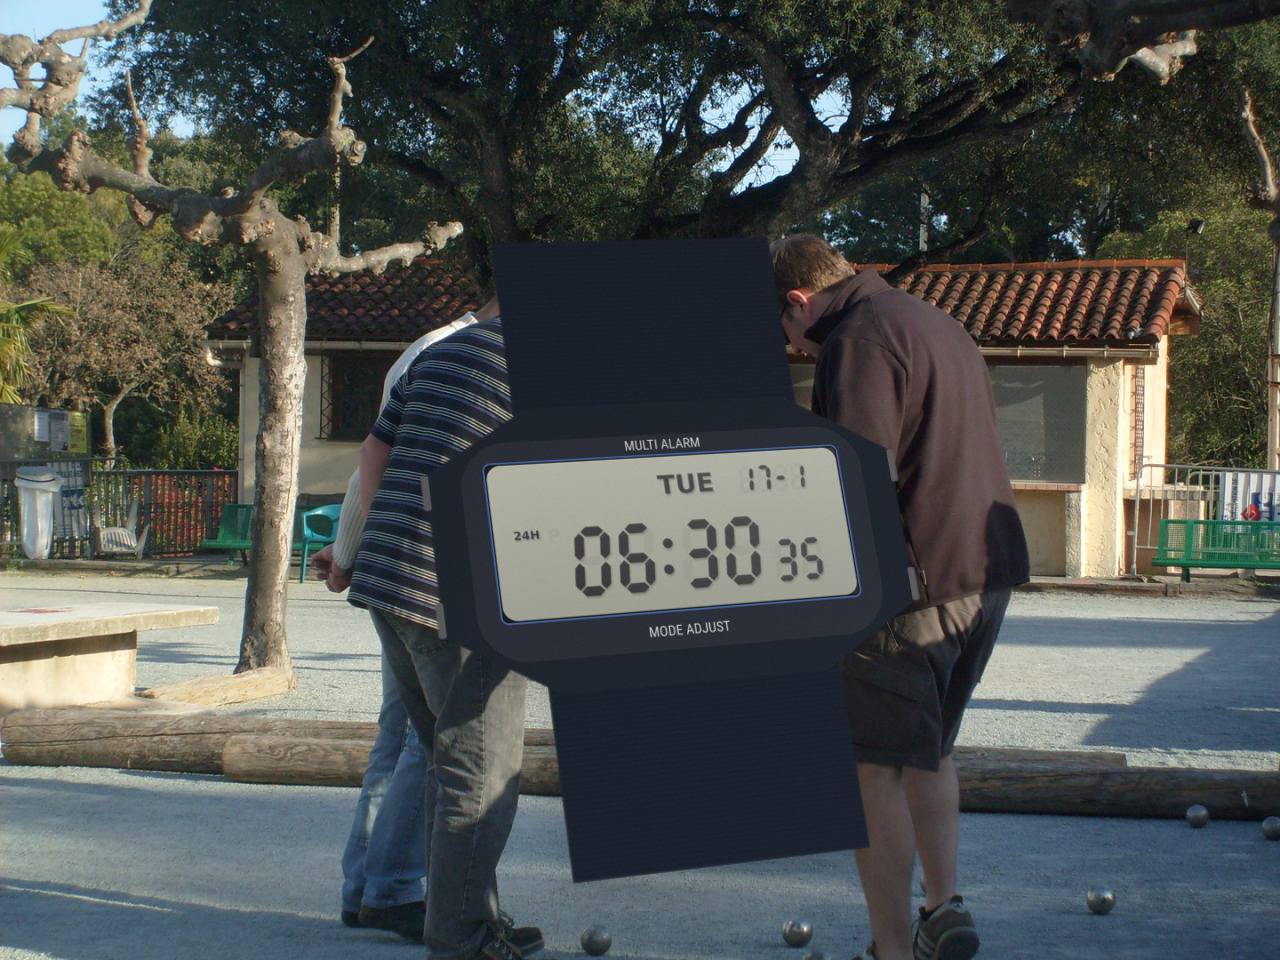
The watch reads {"hour": 6, "minute": 30, "second": 35}
